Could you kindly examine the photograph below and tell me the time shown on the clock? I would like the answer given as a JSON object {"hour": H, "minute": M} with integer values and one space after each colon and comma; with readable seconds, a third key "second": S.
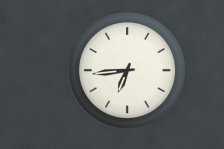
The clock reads {"hour": 6, "minute": 44}
